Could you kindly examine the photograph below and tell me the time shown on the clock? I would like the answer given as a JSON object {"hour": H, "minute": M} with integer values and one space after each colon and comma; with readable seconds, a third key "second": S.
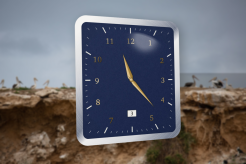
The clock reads {"hour": 11, "minute": 23}
